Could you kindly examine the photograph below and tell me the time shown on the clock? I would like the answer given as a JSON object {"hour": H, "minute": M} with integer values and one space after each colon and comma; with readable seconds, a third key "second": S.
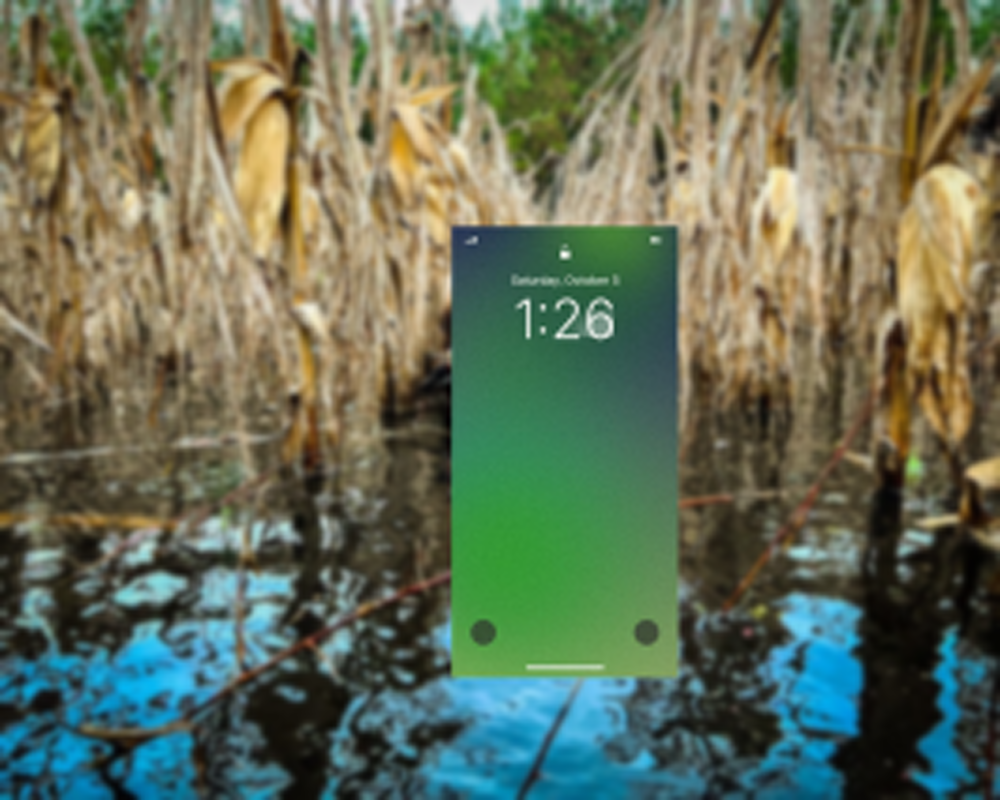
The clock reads {"hour": 1, "minute": 26}
